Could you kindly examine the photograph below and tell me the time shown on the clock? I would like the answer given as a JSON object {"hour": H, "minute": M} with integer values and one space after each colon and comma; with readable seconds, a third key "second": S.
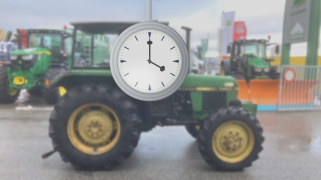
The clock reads {"hour": 4, "minute": 0}
